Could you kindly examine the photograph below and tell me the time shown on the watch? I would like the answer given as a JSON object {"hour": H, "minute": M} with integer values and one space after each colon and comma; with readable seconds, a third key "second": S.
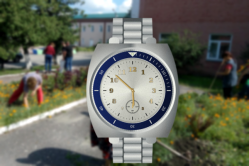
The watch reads {"hour": 5, "minute": 52}
